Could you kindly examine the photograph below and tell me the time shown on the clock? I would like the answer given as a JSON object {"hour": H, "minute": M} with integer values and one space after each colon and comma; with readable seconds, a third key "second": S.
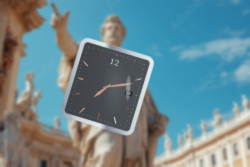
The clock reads {"hour": 7, "minute": 11}
